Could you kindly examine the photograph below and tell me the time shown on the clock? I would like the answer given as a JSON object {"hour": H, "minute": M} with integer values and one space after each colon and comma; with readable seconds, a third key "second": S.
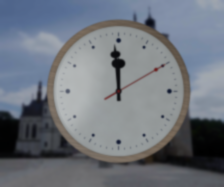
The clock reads {"hour": 11, "minute": 59, "second": 10}
